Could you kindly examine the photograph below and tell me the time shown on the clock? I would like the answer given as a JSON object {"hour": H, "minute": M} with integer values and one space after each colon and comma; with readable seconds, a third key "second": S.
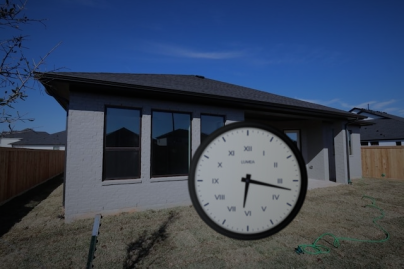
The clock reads {"hour": 6, "minute": 17}
